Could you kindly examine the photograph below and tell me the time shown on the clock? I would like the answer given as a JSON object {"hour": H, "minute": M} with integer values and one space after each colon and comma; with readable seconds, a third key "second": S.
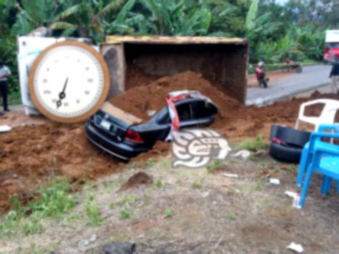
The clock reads {"hour": 6, "minute": 33}
